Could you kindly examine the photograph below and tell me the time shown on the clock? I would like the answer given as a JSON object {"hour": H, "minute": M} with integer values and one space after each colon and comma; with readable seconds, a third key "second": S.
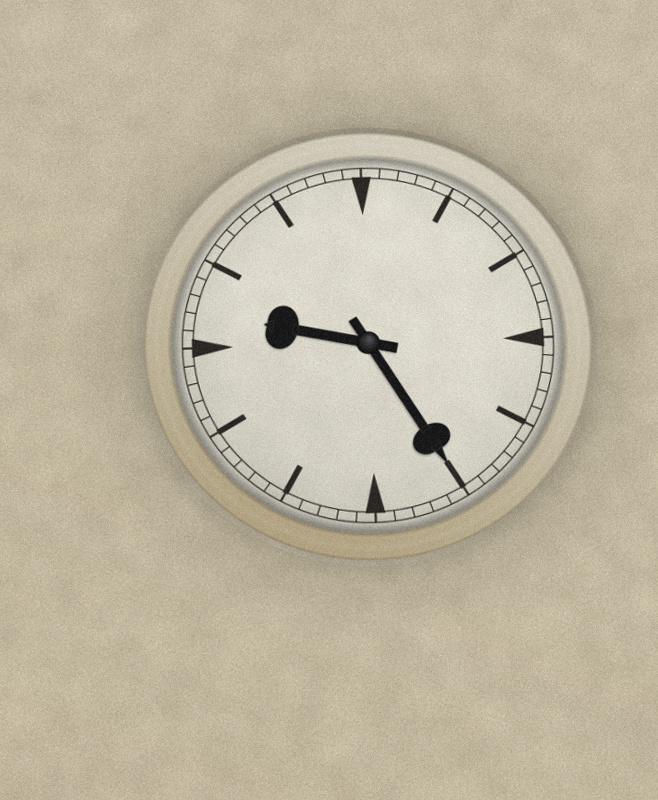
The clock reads {"hour": 9, "minute": 25}
